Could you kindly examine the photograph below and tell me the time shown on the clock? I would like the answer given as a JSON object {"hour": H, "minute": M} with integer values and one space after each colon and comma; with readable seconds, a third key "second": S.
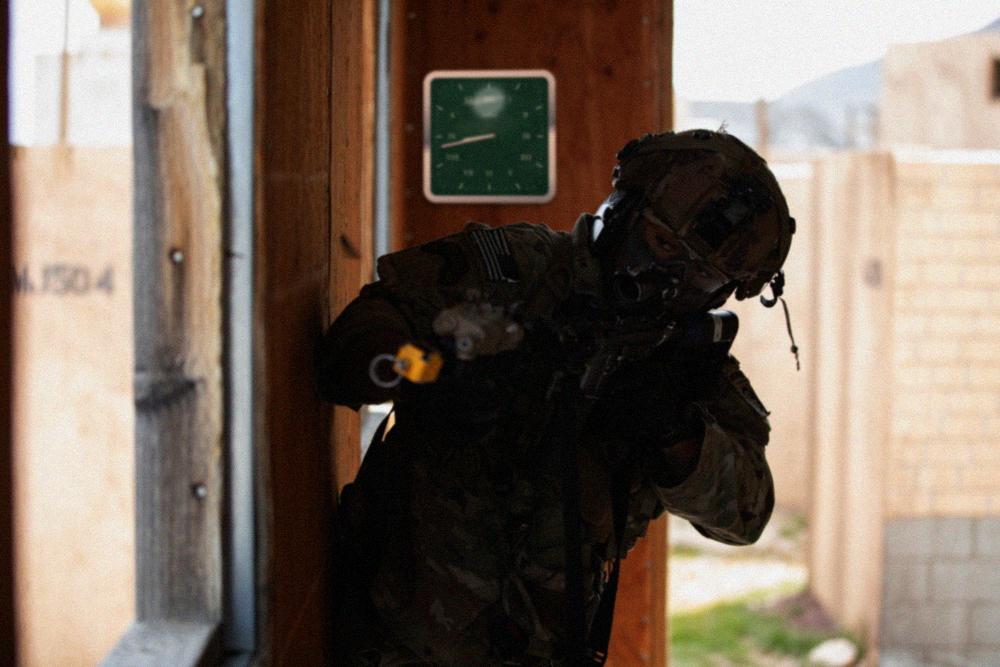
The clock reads {"hour": 8, "minute": 43}
